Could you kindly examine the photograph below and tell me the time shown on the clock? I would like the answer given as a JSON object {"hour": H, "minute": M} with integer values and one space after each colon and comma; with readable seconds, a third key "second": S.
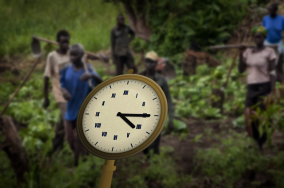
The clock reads {"hour": 4, "minute": 15}
